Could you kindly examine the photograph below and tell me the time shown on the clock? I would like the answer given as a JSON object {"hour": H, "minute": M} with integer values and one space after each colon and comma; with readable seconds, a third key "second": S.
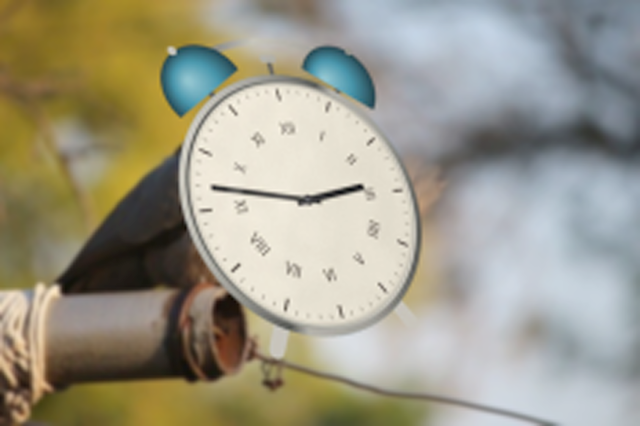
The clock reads {"hour": 2, "minute": 47}
